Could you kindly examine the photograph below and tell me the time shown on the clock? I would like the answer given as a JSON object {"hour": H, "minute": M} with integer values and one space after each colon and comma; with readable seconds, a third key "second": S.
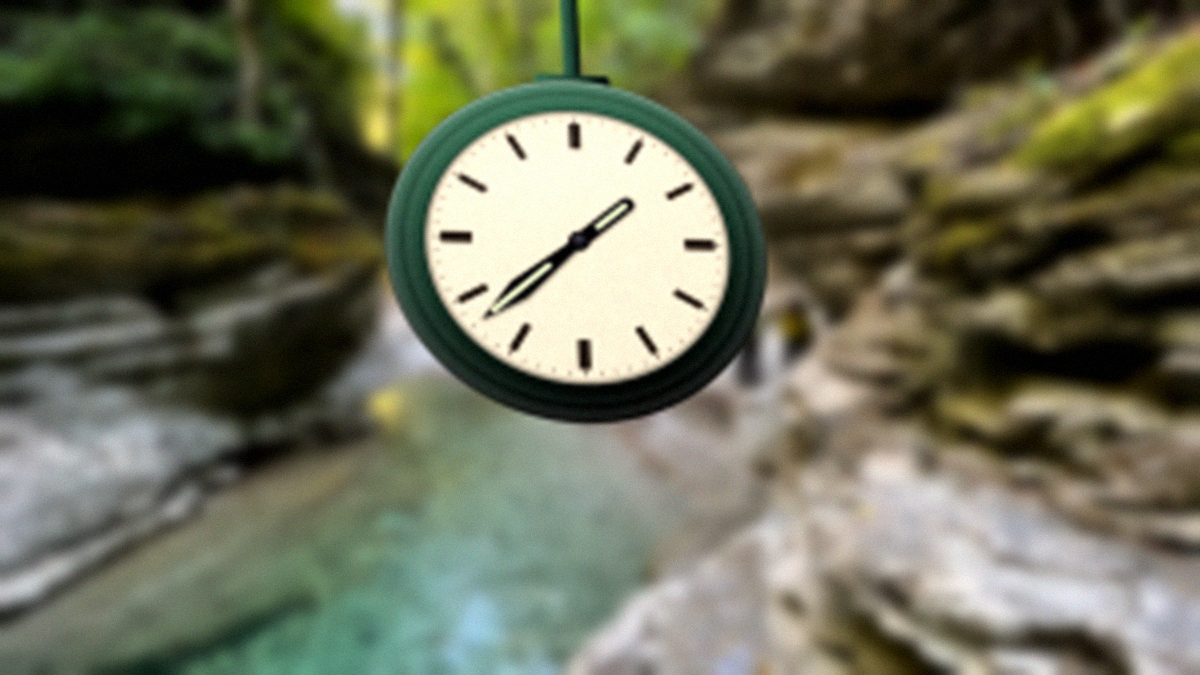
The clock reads {"hour": 1, "minute": 38}
